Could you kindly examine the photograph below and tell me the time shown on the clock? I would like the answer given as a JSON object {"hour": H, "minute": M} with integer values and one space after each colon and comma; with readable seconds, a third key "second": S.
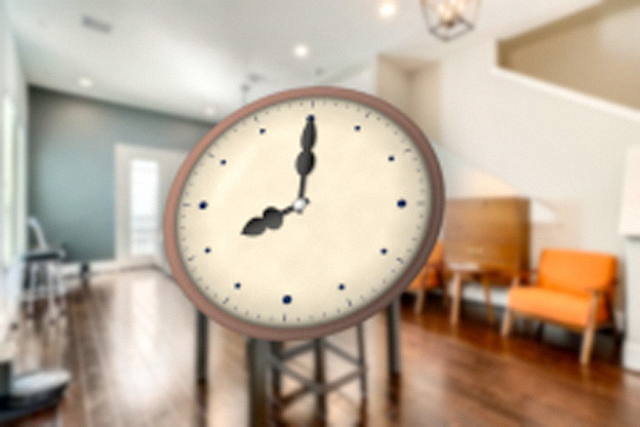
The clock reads {"hour": 8, "minute": 0}
